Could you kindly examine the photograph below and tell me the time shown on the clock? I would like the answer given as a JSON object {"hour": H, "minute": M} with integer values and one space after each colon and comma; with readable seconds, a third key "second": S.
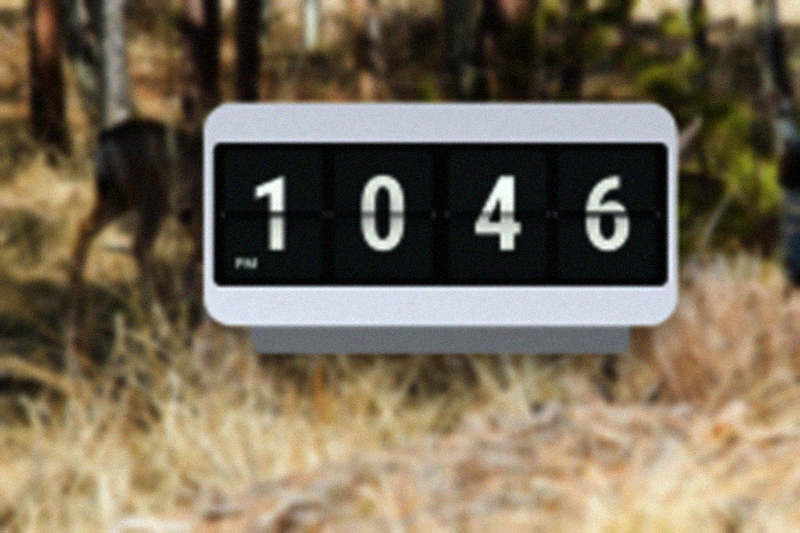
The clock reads {"hour": 10, "minute": 46}
